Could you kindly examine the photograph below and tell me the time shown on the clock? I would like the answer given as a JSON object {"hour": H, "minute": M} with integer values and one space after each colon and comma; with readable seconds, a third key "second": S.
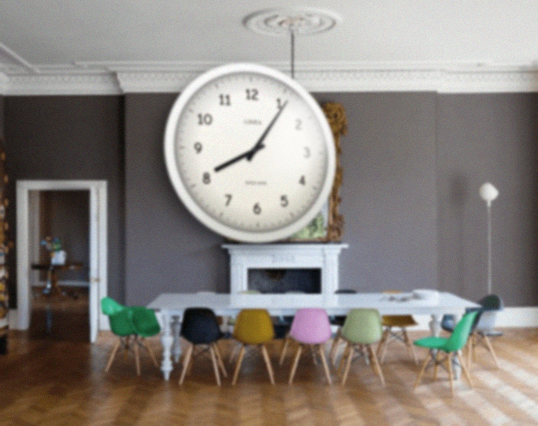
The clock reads {"hour": 8, "minute": 6}
